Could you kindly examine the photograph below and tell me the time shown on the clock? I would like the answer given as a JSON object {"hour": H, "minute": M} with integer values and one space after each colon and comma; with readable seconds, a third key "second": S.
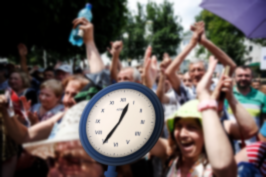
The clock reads {"hour": 12, "minute": 35}
